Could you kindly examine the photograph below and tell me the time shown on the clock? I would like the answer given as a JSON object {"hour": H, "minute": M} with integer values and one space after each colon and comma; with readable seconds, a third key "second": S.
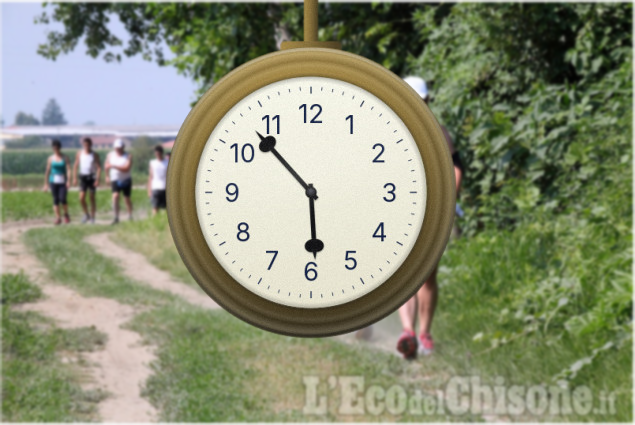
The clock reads {"hour": 5, "minute": 53}
